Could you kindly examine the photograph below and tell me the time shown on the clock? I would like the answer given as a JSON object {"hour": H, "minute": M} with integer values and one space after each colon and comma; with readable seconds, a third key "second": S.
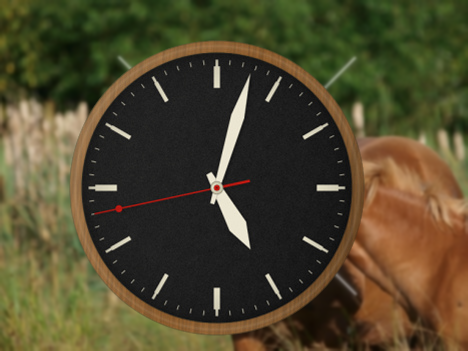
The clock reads {"hour": 5, "minute": 2, "second": 43}
